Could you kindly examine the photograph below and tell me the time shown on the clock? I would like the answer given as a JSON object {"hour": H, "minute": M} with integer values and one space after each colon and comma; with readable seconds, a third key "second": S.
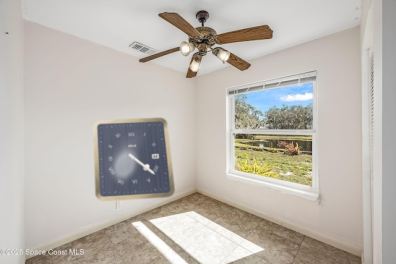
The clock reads {"hour": 4, "minute": 22}
